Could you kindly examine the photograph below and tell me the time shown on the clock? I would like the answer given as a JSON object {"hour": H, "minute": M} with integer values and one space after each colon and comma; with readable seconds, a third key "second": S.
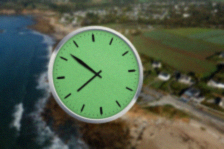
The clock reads {"hour": 7, "minute": 52}
